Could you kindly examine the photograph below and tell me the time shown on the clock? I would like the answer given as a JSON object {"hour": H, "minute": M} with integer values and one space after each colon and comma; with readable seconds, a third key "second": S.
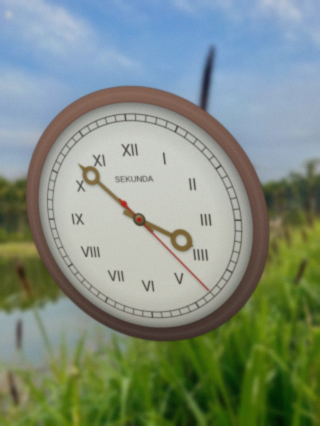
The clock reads {"hour": 3, "minute": 52, "second": 23}
